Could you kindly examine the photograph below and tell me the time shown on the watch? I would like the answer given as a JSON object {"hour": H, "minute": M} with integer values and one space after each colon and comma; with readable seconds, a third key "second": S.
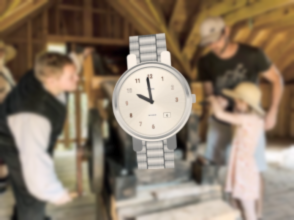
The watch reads {"hour": 9, "minute": 59}
